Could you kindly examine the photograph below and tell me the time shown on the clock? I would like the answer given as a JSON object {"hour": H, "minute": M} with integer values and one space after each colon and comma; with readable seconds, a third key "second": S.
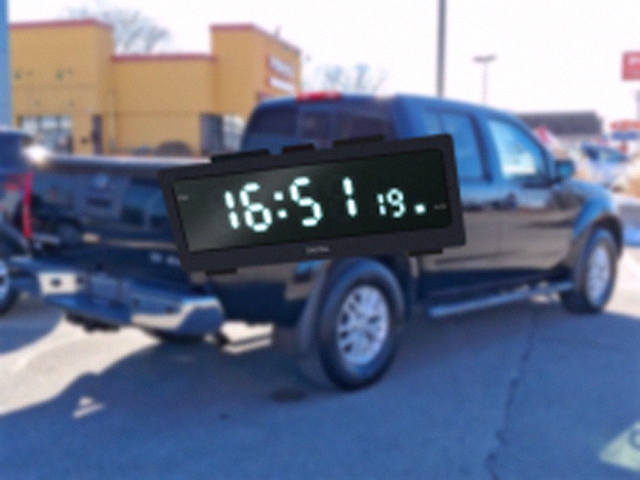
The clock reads {"hour": 16, "minute": 51, "second": 19}
